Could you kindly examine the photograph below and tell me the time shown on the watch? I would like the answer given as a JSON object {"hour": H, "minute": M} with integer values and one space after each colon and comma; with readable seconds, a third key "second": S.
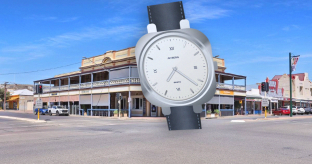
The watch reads {"hour": 7, "minute": 22}
